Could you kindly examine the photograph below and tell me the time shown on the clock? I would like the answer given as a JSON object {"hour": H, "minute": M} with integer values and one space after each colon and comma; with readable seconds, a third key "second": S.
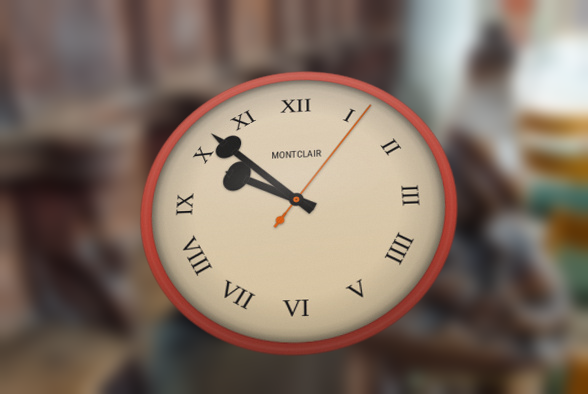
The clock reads {"hour": 9, "minute": 52, "second": 6}
